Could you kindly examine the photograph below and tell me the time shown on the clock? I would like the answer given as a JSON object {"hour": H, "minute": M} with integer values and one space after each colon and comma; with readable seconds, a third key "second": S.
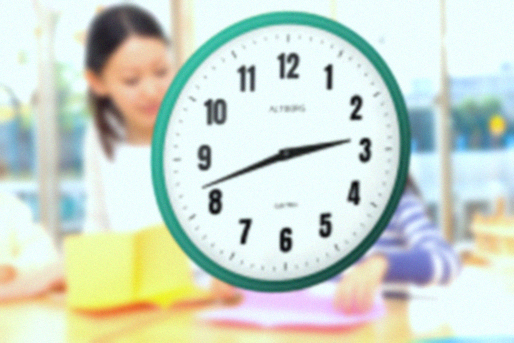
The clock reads {"hour": 2, "minute": 42}
